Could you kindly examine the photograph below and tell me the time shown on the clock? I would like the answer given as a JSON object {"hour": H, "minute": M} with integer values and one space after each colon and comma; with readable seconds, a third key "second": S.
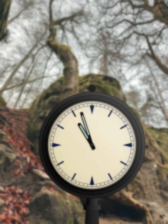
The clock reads {"hour": 10, "minute": 57}
